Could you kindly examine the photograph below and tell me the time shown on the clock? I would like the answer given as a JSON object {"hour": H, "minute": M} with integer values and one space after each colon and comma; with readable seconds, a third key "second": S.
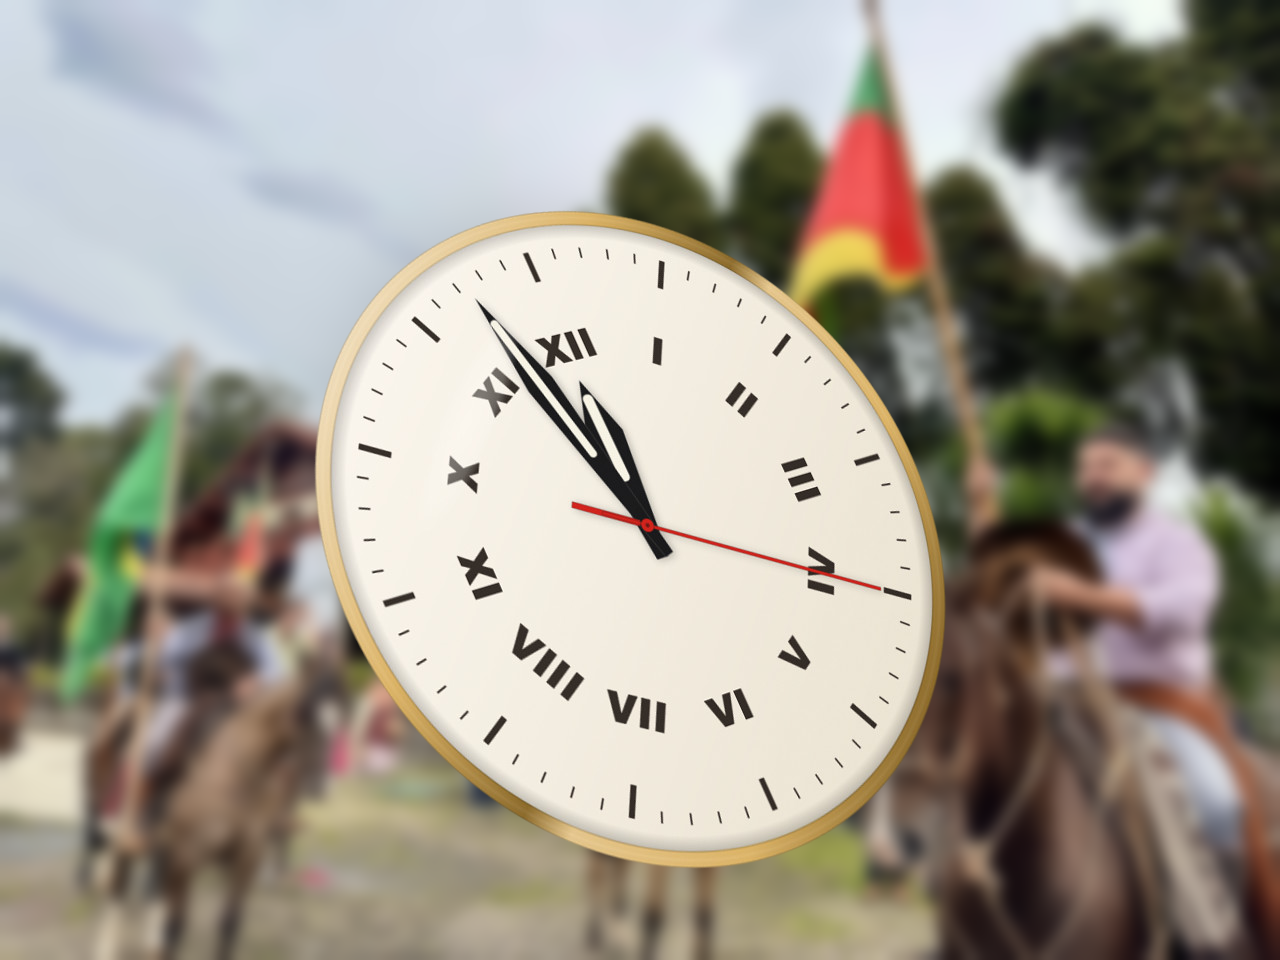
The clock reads {"hour": 11, "minute": 57, "second": 20}
